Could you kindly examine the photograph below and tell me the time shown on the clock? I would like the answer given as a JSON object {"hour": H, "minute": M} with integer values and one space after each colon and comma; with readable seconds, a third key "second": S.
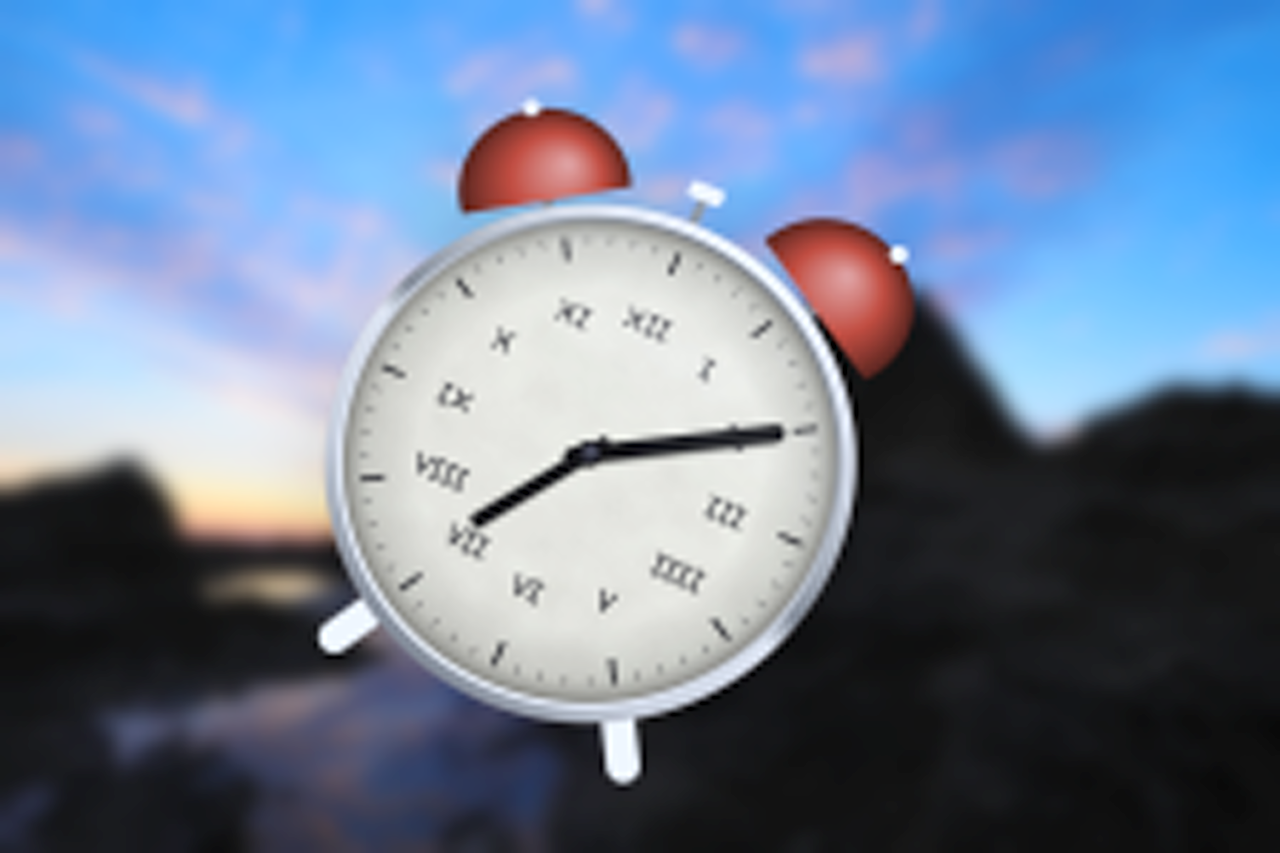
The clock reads {"hour": 7, "minute": 10}
